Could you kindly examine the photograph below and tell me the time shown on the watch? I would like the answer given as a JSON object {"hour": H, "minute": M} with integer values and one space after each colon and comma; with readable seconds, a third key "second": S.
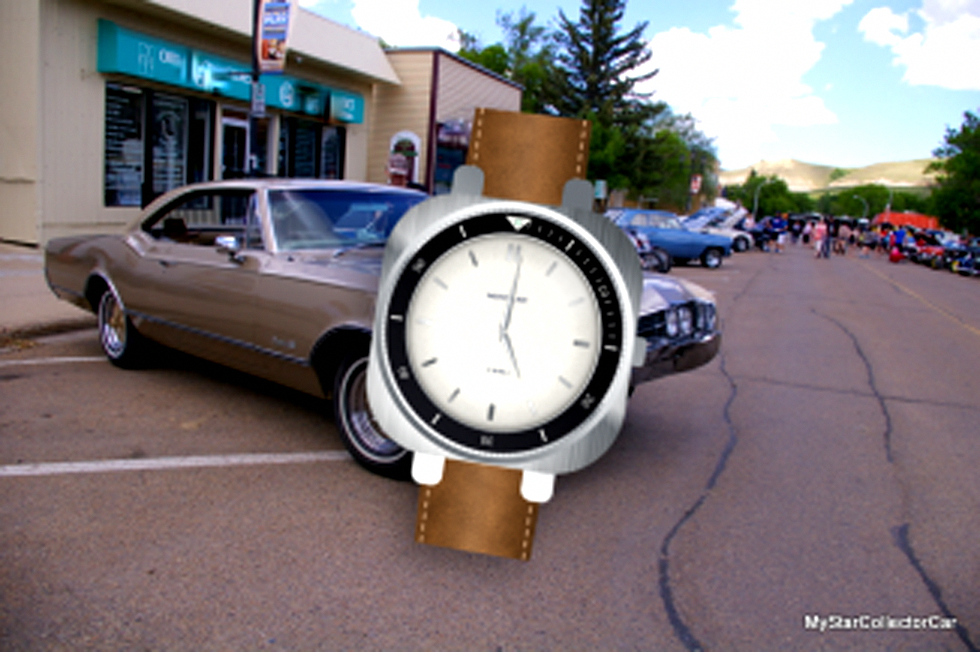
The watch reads {"hour": 5, "minute": 1}
